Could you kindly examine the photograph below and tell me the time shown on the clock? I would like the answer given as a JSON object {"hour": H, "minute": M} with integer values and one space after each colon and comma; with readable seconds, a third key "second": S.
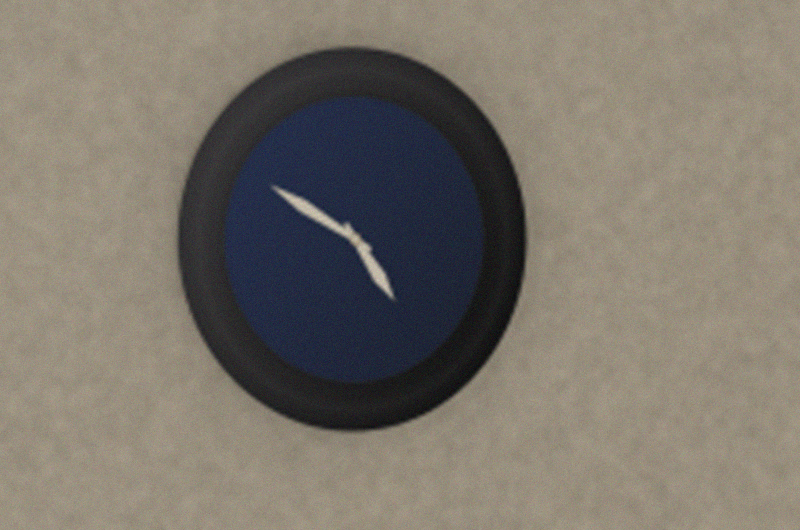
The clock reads {"hour": 4, "minute": 50}
